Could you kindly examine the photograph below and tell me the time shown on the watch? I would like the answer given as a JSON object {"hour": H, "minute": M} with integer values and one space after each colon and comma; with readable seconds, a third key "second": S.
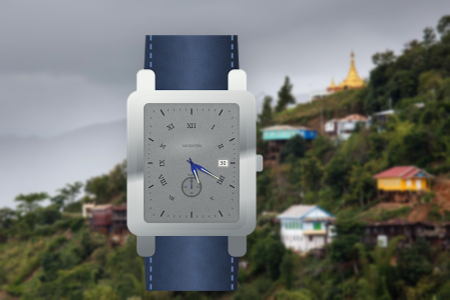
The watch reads {"hour": 5, "minute": 20}
